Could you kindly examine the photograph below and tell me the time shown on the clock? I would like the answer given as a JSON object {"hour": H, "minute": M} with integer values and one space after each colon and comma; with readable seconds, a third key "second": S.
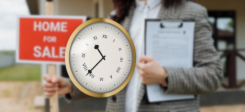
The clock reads {"hour": 10, "minute": 37}
